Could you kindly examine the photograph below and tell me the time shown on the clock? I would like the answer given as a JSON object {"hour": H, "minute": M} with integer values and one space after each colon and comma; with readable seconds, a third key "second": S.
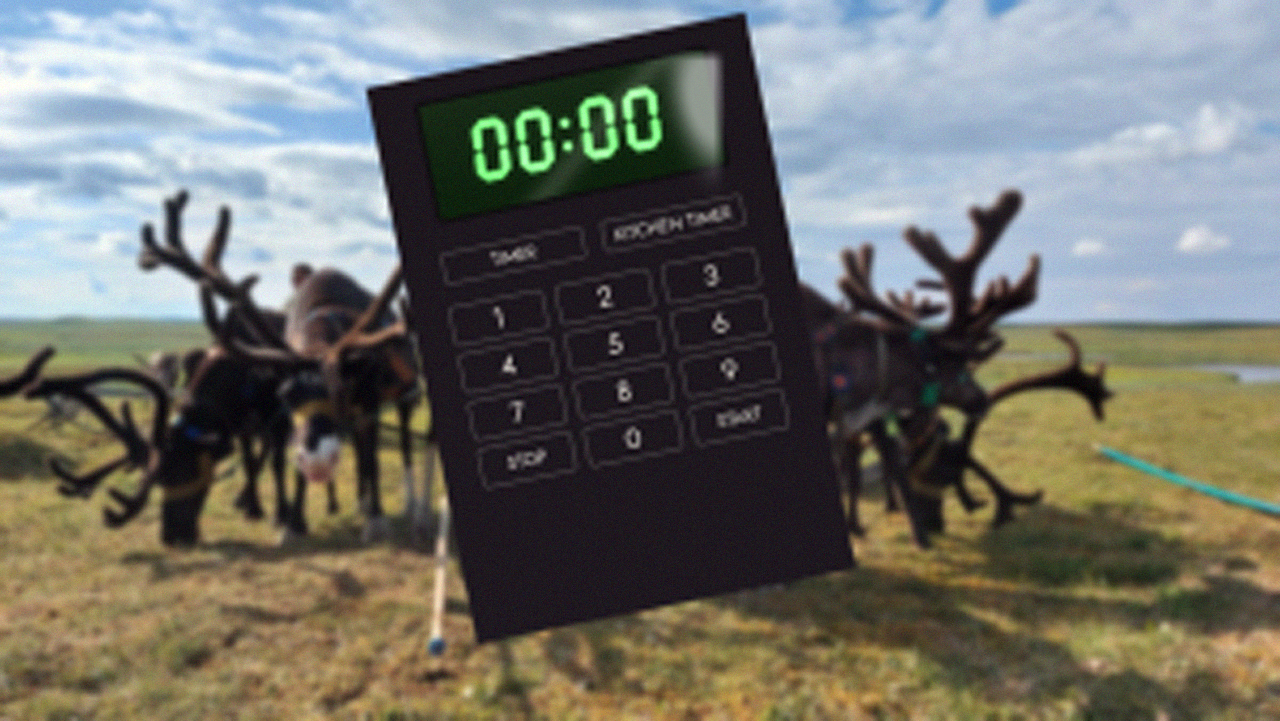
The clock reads {"hour": 0, "minute": 0}
